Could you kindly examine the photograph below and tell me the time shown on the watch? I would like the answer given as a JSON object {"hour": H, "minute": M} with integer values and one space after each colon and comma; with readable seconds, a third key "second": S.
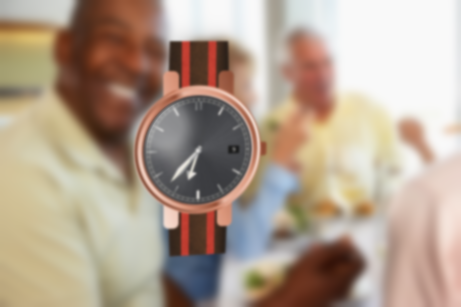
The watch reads {"hour": 6, "minute": 37}
